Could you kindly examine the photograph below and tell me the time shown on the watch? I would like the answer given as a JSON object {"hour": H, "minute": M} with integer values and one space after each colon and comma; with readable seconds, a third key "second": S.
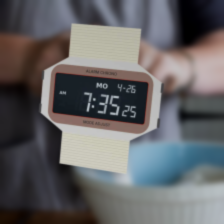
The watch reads {"hour": 7, "minute": 35, "second": 25}
